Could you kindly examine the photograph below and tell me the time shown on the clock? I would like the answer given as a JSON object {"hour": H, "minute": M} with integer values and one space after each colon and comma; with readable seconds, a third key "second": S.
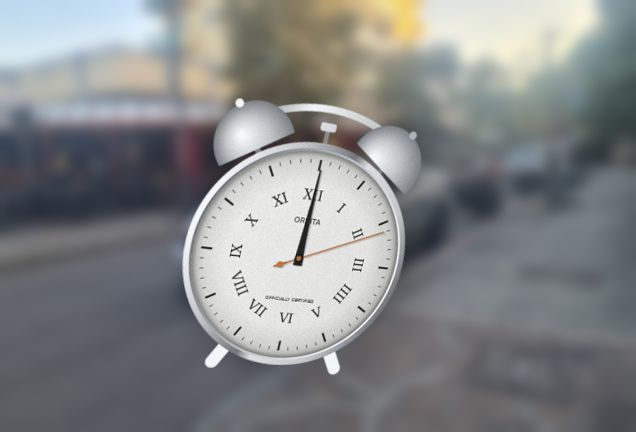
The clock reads {"hour": 12, "minute": 0, "second": 11}
